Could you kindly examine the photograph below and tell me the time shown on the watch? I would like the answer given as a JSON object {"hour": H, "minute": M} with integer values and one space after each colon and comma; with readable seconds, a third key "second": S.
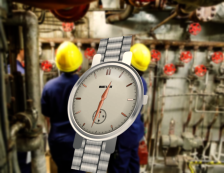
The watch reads {"hour": 12, "minute": 32}
